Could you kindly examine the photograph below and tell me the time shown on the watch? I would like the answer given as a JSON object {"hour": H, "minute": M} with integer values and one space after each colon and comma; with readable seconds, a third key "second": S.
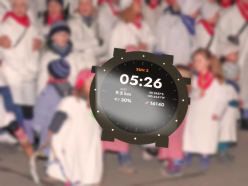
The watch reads {"hour": 5, "minute": 26}
